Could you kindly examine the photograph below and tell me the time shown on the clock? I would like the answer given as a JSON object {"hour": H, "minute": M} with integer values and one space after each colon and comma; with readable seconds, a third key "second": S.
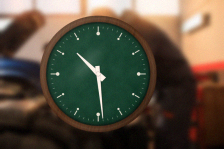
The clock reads {"hour": 10, "minute": 29}
